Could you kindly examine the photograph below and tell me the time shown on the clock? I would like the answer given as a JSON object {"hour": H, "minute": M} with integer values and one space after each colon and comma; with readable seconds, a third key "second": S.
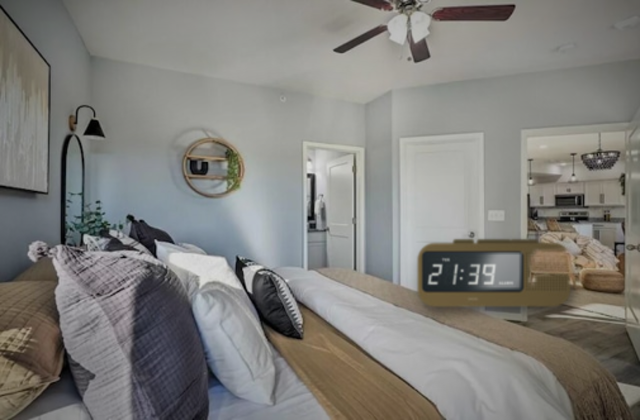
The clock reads {"hour": 21, "minute": 39}
